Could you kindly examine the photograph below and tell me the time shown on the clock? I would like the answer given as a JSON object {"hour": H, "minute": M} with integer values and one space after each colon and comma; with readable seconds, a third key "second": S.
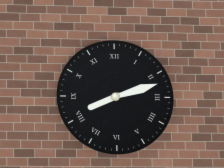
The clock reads {"hour": 8, "minute": 12}
